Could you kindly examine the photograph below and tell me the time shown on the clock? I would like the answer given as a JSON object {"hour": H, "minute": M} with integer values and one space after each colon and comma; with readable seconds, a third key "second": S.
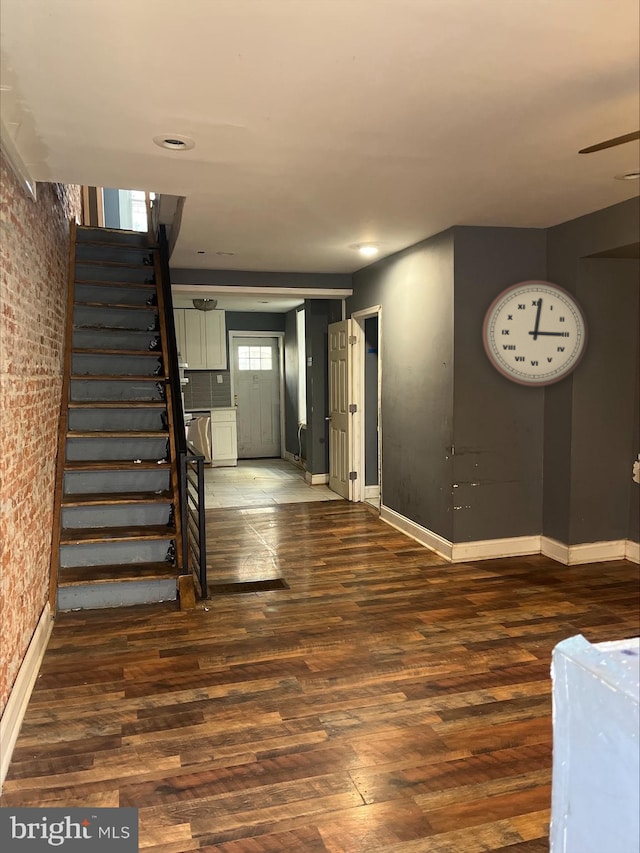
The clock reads {"hour": 3, "minute": 1}
